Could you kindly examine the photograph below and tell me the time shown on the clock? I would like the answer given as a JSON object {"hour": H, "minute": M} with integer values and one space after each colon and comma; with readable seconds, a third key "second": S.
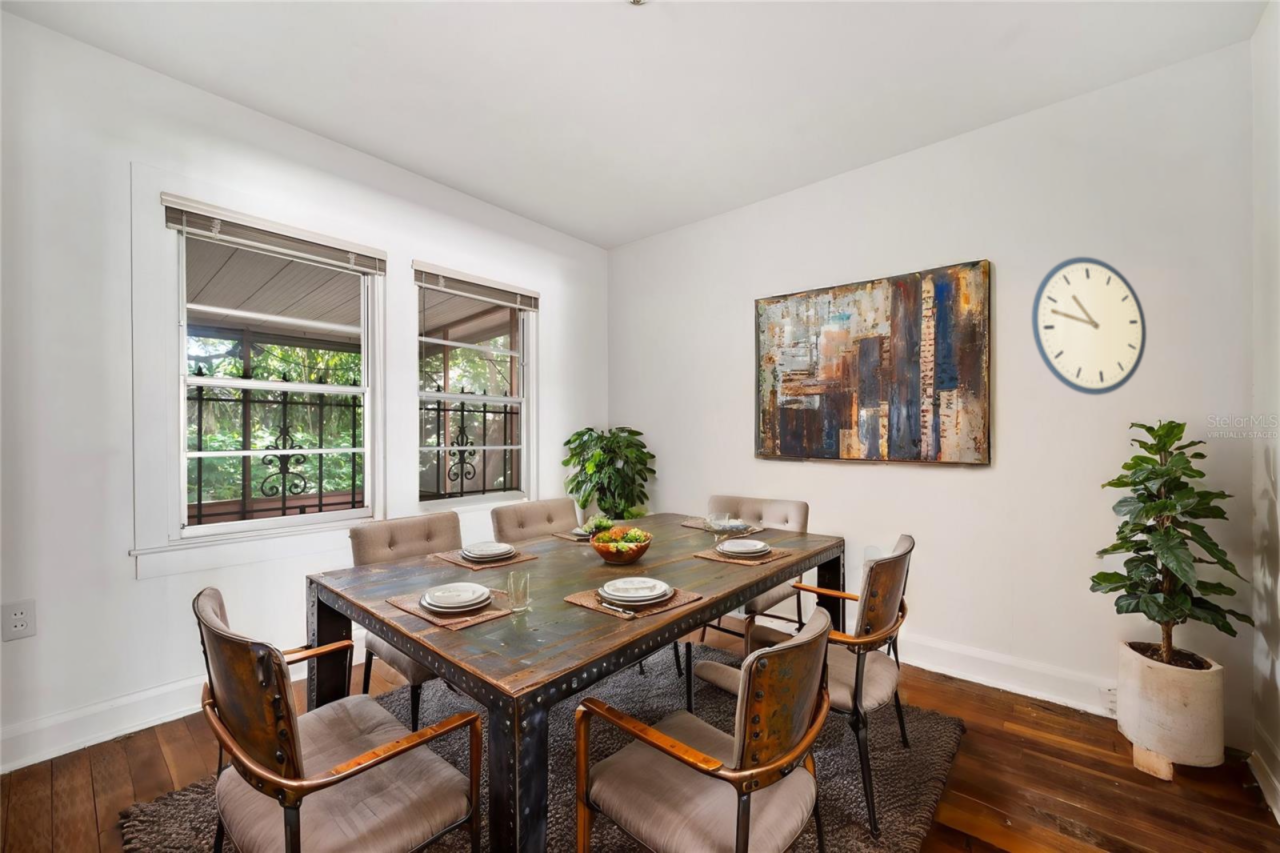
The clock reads {"hour": 10, "minute": 48}
